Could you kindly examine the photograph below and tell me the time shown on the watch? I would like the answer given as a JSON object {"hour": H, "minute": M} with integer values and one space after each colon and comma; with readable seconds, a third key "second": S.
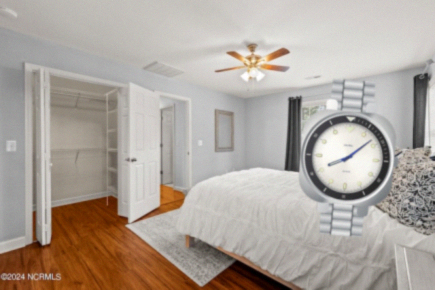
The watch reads {"hour": 8, "minute": 8}
